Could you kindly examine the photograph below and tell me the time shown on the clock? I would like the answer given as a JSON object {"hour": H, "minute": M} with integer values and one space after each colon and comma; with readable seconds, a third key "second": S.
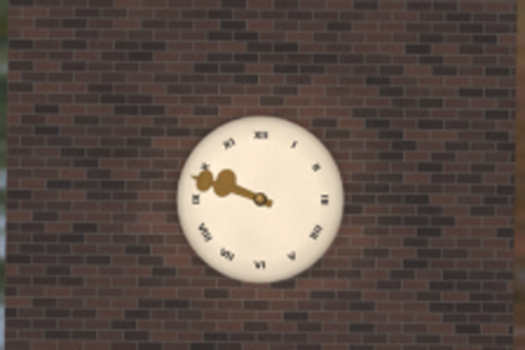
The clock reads {"hour": 9, "minute": 48}
